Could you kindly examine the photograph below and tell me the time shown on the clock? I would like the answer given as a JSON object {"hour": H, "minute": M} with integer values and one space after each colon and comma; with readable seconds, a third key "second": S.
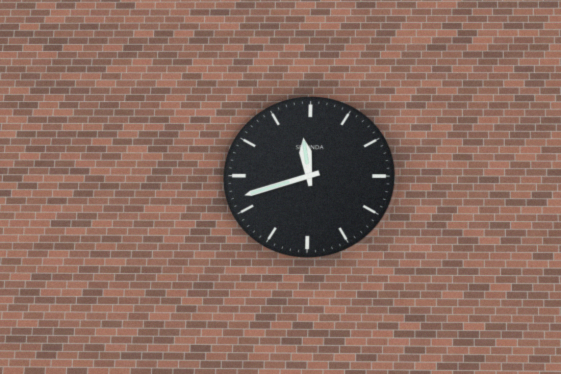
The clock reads {"hour": 11, "minute": 42}
